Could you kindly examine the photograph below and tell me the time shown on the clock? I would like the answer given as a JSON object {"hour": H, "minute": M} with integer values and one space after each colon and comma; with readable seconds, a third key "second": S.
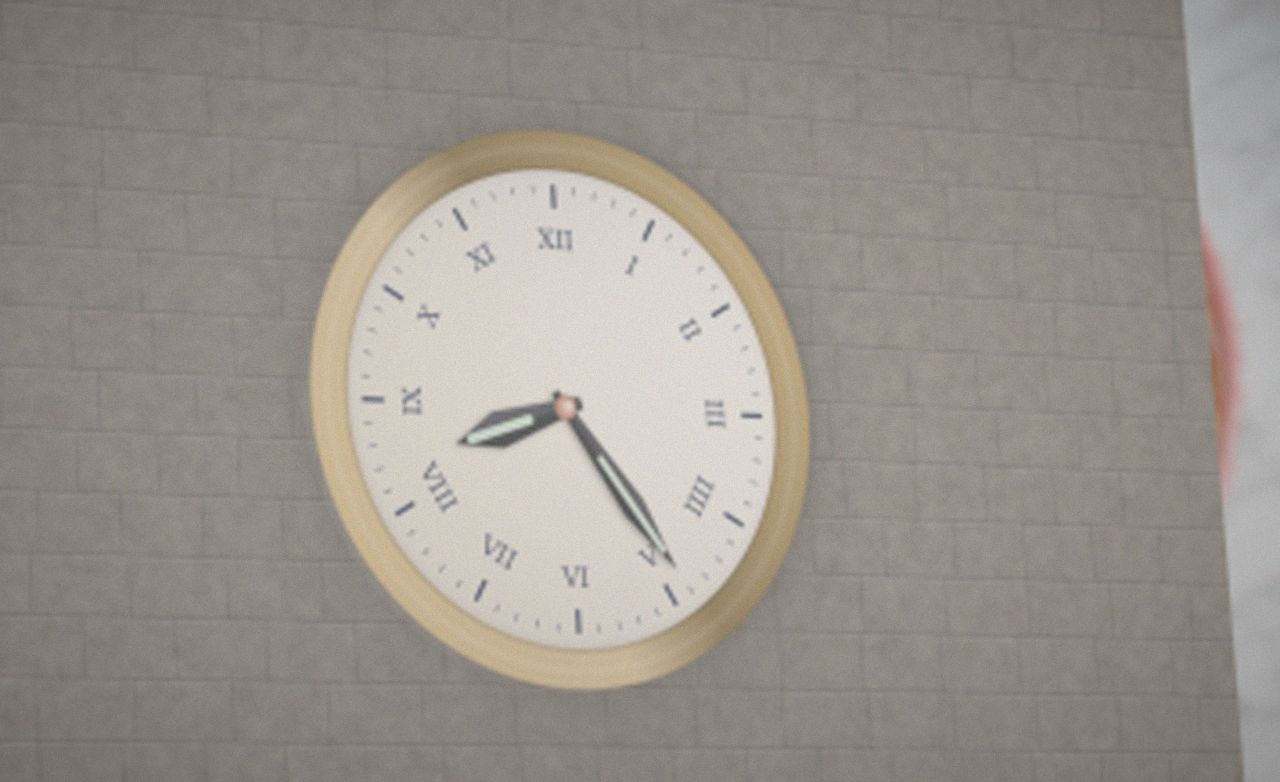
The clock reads {"hour": 8, "minute": 24}
